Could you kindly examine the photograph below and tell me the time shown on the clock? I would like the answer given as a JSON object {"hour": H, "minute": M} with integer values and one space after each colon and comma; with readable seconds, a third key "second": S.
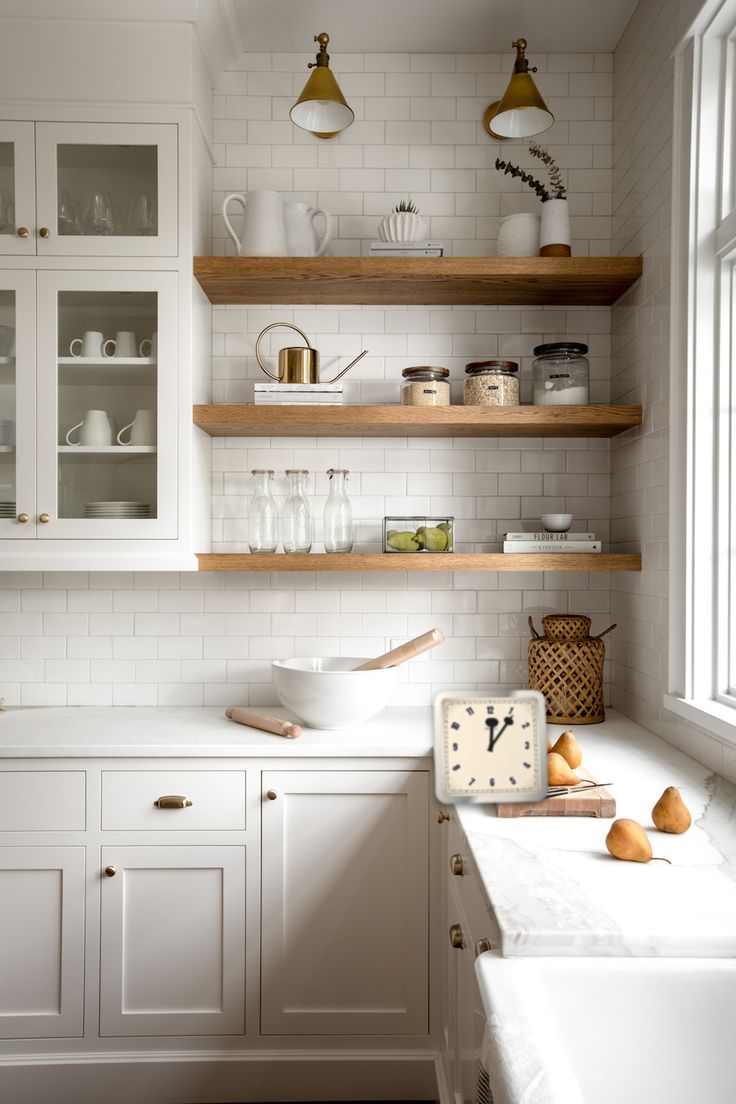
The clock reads {"hour": 12, "minute": 6}
